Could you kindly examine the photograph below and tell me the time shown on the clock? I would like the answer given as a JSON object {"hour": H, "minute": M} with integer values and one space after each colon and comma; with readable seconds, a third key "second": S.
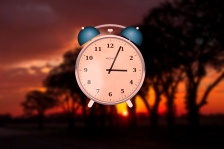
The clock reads {"hour": 3, "minute": 4}
